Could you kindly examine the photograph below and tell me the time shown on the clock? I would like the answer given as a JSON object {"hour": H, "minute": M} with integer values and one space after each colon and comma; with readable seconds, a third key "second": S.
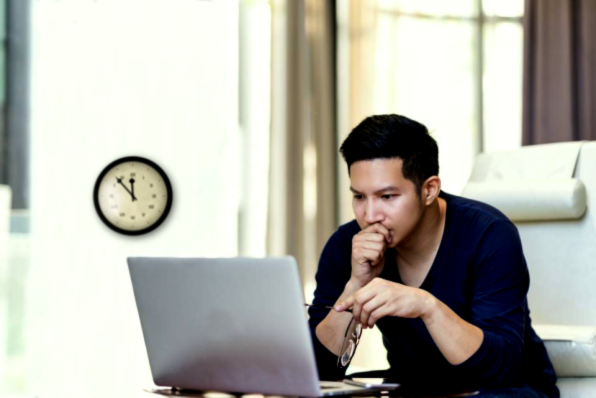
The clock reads {"hour": 11, "minute": 53}
